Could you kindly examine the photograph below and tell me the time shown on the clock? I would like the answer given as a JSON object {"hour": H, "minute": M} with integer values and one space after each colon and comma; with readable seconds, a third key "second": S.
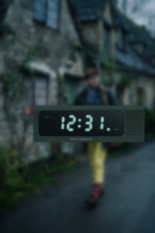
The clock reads {"hour": 12, "minute": 31}
